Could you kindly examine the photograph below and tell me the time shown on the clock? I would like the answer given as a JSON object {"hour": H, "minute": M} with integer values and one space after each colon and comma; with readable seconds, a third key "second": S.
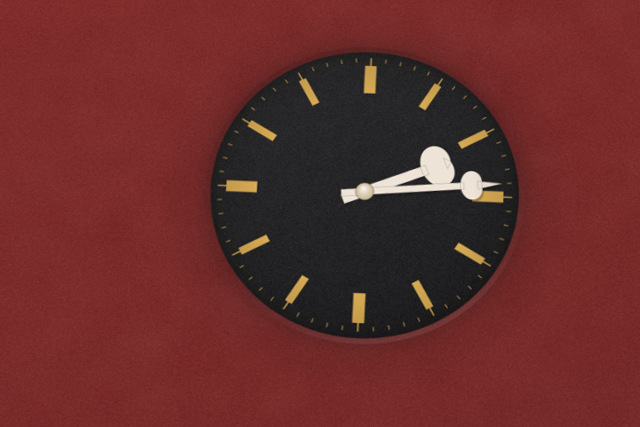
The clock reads {"hour": 2, "minute": 14}
